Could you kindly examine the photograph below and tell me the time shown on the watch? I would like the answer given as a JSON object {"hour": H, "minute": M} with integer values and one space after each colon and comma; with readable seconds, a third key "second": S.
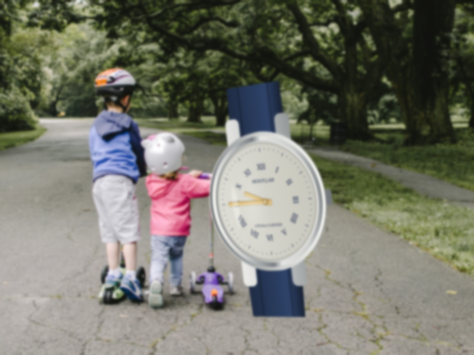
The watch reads {"hour": 9, "minute": 45}
